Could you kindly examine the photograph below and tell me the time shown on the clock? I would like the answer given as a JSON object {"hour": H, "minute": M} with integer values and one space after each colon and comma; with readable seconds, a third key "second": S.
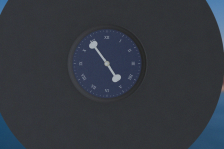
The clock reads {"hour": 4, "minute": 54}
